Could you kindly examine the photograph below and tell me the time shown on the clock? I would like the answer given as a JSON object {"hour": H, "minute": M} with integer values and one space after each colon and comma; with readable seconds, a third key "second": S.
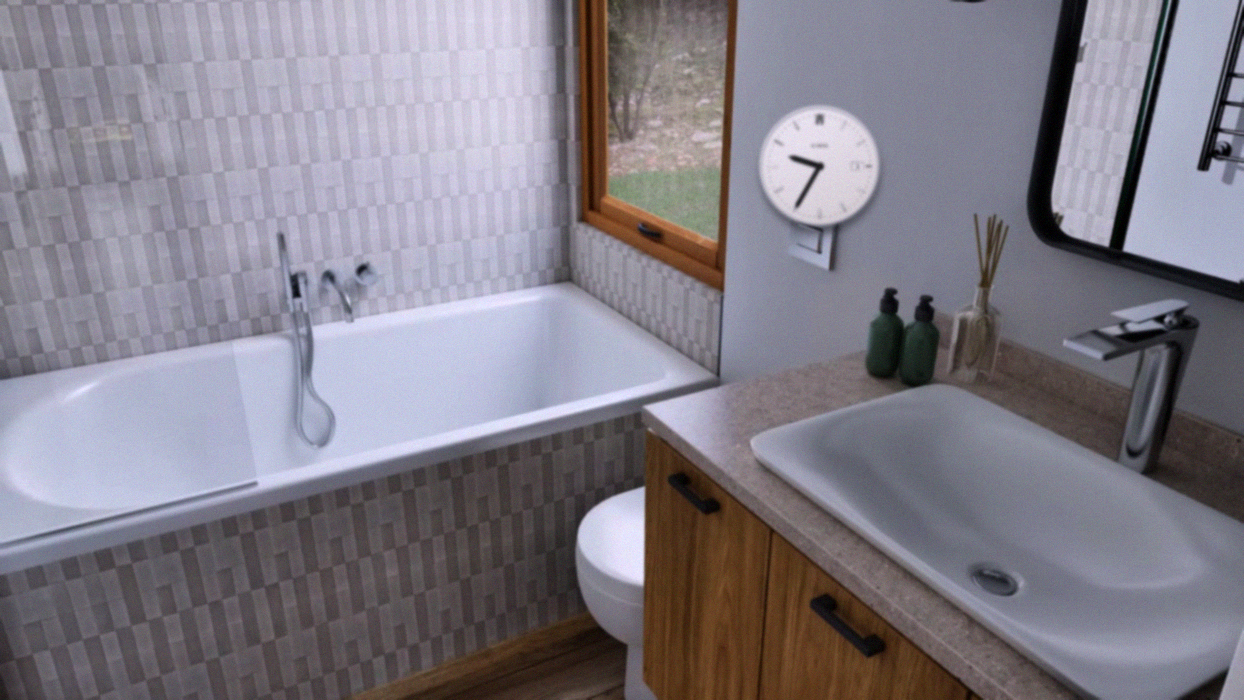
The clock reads {"hour": 9, "minute": 35}
